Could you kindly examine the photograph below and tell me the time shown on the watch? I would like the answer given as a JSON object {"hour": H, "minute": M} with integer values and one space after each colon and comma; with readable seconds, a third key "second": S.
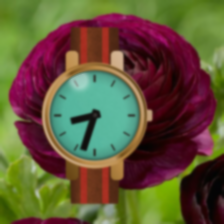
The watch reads {"hour": 8, "minute": 33}
